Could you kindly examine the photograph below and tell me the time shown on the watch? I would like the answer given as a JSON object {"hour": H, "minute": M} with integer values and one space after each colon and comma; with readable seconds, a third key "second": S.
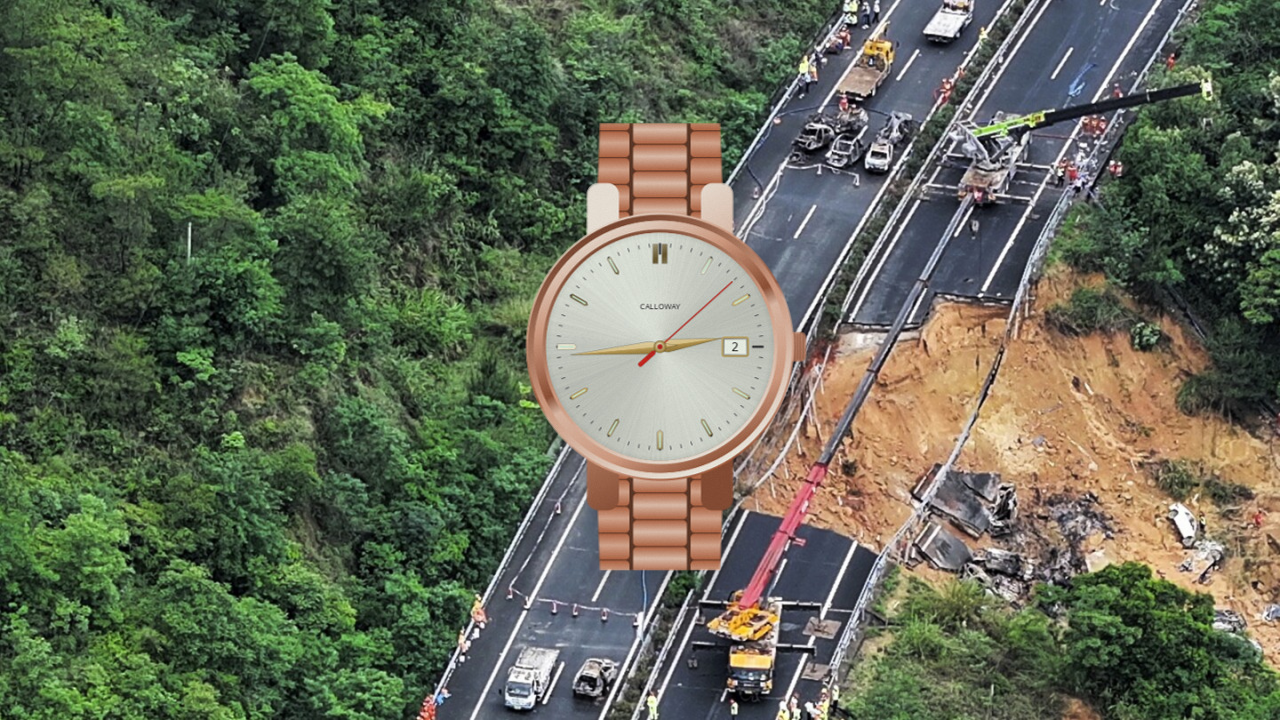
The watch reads {"hour": 2, "minute": 44, "second": 8}
